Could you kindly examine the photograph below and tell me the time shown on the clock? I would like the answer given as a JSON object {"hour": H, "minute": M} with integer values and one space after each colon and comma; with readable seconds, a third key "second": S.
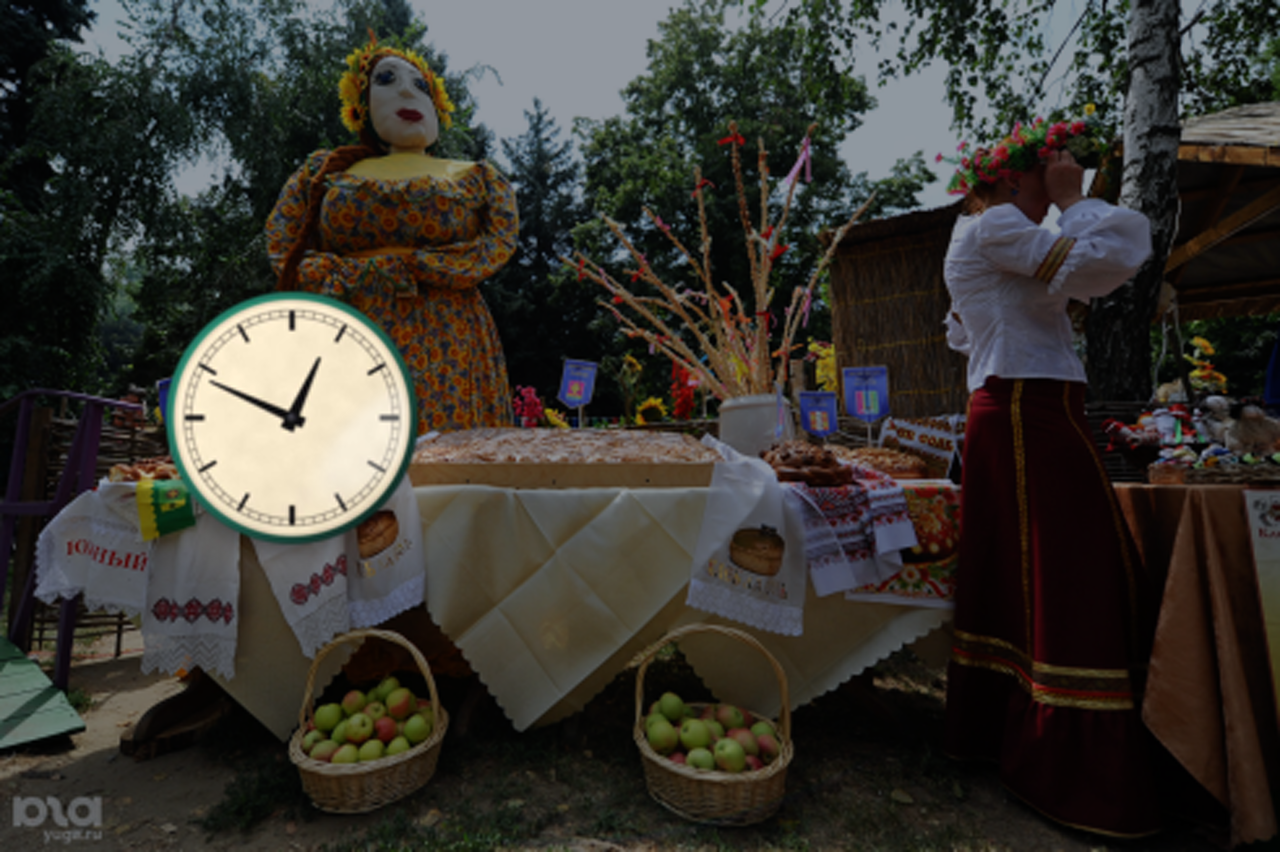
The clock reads {"hour": 12, "minute": 49}
